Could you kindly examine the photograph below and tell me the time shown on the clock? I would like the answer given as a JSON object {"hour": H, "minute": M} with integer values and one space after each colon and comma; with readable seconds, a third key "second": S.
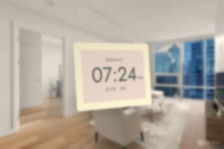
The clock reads {"hour": 7, "minute": 24}
